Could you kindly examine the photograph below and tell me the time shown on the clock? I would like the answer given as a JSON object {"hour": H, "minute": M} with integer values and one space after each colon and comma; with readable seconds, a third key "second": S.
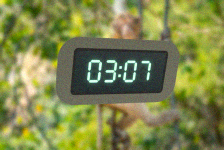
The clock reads {"hour": 3, "minute": 7}
